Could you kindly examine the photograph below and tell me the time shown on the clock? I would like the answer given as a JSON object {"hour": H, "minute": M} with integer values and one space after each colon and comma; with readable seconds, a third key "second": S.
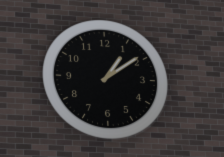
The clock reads {"hour": 1, "minute": 9}
